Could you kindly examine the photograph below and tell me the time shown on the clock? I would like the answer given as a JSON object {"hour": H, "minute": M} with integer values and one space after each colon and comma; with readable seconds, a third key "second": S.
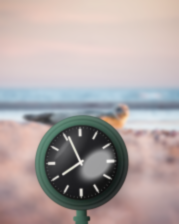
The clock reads {"hour": 7, "minute": 56}
